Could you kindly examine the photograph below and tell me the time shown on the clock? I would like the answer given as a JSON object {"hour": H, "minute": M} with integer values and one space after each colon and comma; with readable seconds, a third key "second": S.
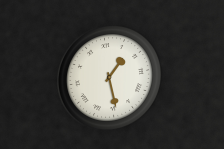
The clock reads {"hour": 1, "minute": 29}
